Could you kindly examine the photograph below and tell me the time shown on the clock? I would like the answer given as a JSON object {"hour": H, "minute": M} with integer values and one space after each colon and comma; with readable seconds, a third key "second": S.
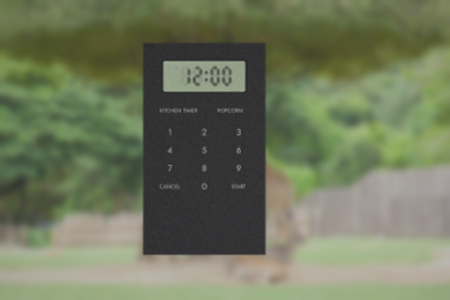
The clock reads {"hour": 12, "minute": 0}
